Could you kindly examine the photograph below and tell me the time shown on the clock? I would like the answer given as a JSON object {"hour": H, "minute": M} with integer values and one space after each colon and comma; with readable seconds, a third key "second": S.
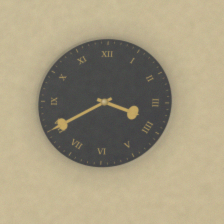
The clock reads {"hour": 3, "minute": 40}
